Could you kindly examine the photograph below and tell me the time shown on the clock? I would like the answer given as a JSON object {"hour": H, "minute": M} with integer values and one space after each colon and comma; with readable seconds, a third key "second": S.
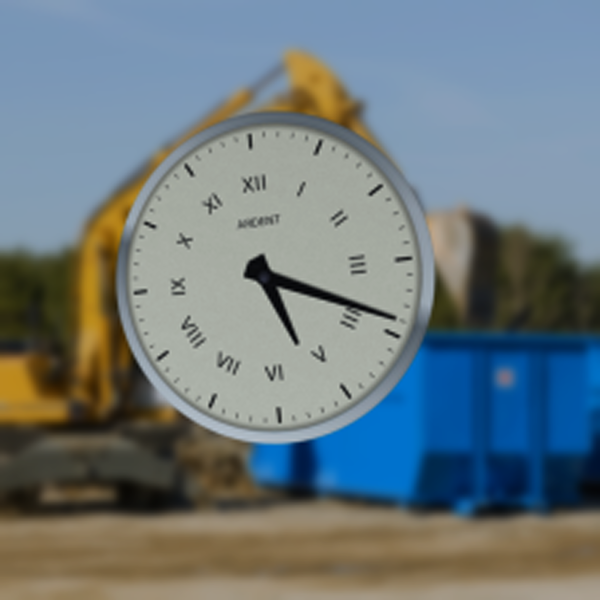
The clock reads {"hour": 5, "minute": 19}
